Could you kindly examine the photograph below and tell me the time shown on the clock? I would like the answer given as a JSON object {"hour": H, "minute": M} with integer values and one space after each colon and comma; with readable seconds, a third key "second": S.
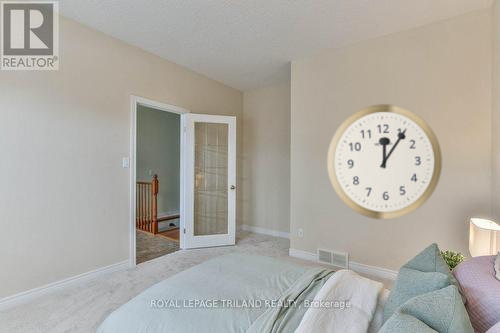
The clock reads {"hour": 12, "minute": 6}
